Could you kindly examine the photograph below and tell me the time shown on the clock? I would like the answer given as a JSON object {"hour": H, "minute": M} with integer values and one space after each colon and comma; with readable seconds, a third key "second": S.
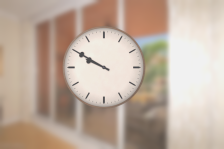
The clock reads {"hour": 9, "minute": 50}
